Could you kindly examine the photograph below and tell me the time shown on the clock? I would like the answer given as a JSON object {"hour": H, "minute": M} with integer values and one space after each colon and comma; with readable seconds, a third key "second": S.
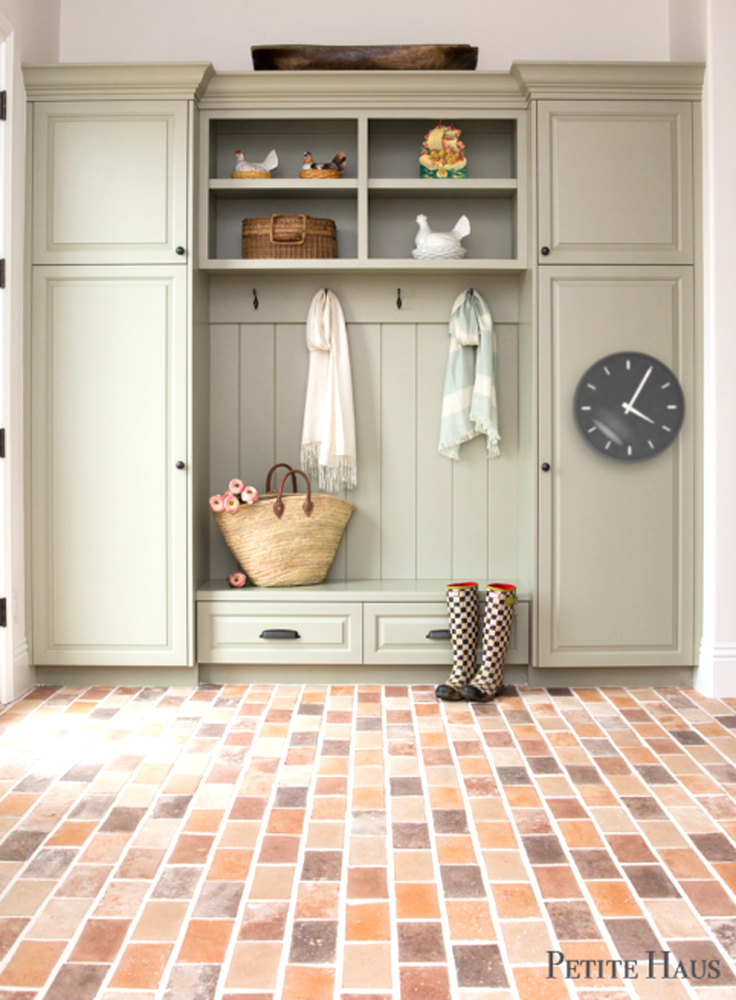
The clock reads {"hour": 4, "minute": 5}
